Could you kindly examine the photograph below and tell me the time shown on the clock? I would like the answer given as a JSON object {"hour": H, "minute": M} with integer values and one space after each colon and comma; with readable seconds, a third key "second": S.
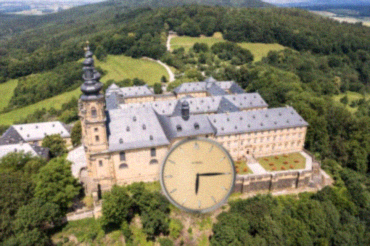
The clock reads {"hour": 6, "minute": 15}
